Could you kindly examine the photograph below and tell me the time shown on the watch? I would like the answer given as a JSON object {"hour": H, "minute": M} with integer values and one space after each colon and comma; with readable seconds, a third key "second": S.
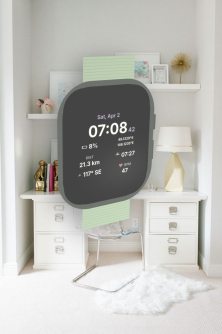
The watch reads {"hour": 7, "minute": 8}
